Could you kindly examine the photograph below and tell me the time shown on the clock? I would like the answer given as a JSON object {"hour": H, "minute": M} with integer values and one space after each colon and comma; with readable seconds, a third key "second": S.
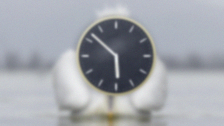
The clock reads {"hour": 5, "minute": 52}
